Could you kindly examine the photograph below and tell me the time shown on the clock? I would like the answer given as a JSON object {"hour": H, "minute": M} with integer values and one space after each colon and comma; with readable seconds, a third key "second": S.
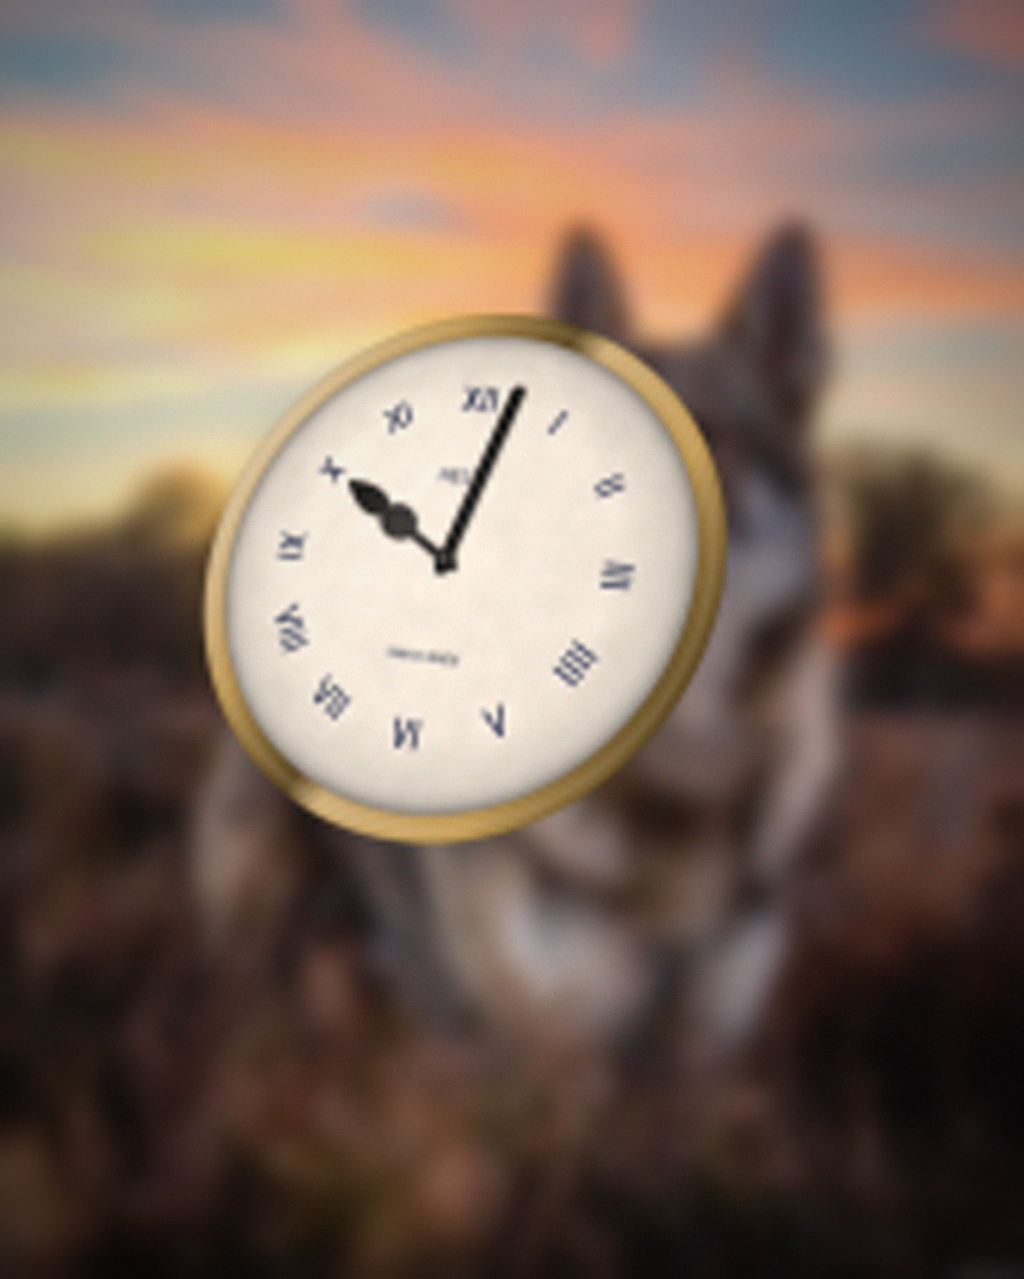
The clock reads {"hour": 10, "minute": 2}
